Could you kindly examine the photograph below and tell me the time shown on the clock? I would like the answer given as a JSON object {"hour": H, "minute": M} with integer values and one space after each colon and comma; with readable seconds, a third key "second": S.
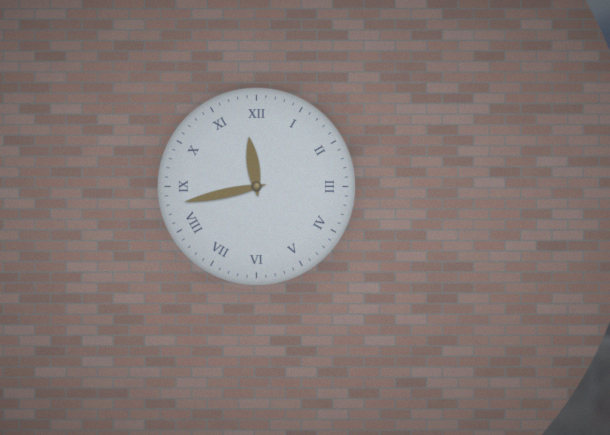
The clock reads {"hour": 11, "minute": 43}
